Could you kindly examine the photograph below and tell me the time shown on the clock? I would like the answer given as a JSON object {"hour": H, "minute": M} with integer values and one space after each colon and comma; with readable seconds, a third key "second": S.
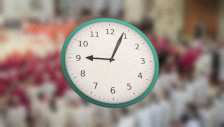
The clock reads {"hour": 9, "minute": 4}
